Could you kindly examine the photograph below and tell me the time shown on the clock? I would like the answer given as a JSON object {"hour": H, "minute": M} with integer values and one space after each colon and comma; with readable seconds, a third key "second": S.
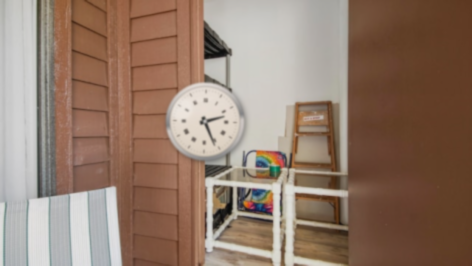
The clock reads {"hour": 2, "minute": 26}
